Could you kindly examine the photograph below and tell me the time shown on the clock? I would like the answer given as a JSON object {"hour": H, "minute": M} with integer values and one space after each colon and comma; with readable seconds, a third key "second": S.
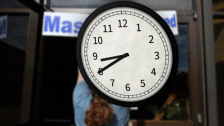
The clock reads {"hour": 8, "minute": 40}
